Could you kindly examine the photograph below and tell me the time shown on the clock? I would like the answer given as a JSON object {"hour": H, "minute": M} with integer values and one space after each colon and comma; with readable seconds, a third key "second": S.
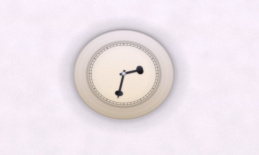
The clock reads {"hour": 2, "minute": 32}
